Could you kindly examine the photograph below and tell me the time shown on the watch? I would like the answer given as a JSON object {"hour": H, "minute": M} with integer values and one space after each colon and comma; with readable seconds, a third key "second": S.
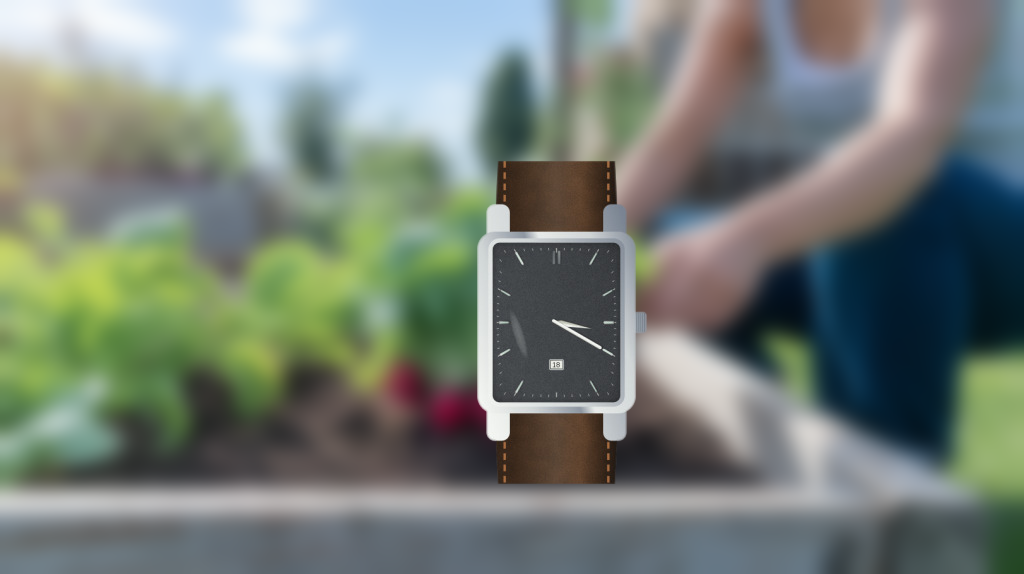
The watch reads {"hour": 3, "minute": 20}
